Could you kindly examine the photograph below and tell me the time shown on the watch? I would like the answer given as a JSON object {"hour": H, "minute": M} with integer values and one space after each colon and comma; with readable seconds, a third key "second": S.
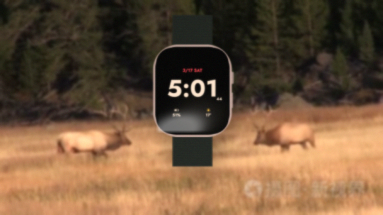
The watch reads {"hour": 5, "minute": 1}
